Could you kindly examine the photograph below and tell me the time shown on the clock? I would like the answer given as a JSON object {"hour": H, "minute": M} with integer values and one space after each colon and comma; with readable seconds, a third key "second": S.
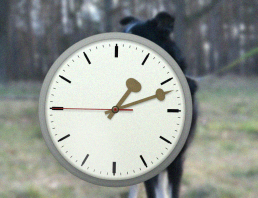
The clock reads {"hour": 1, "minute": 11, "second": 45}
